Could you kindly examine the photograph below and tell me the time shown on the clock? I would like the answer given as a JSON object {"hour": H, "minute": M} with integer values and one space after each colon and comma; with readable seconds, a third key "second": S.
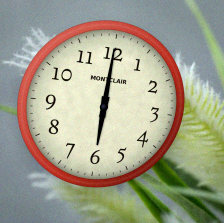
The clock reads {"hour": 6, "minute": 0}
